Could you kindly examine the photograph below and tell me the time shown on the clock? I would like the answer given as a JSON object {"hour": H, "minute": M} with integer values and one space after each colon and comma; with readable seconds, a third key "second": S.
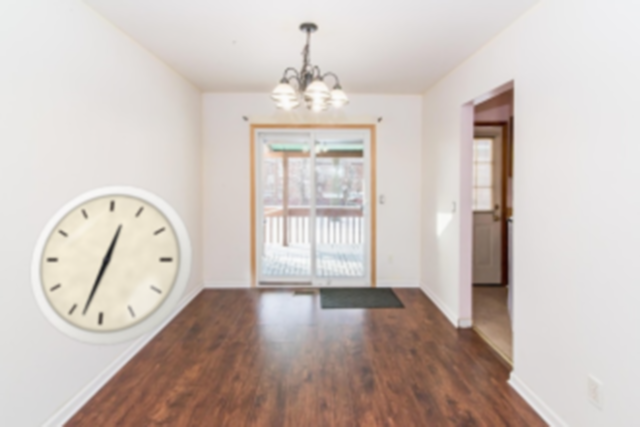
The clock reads {"hour": 12, "minute": 33}
